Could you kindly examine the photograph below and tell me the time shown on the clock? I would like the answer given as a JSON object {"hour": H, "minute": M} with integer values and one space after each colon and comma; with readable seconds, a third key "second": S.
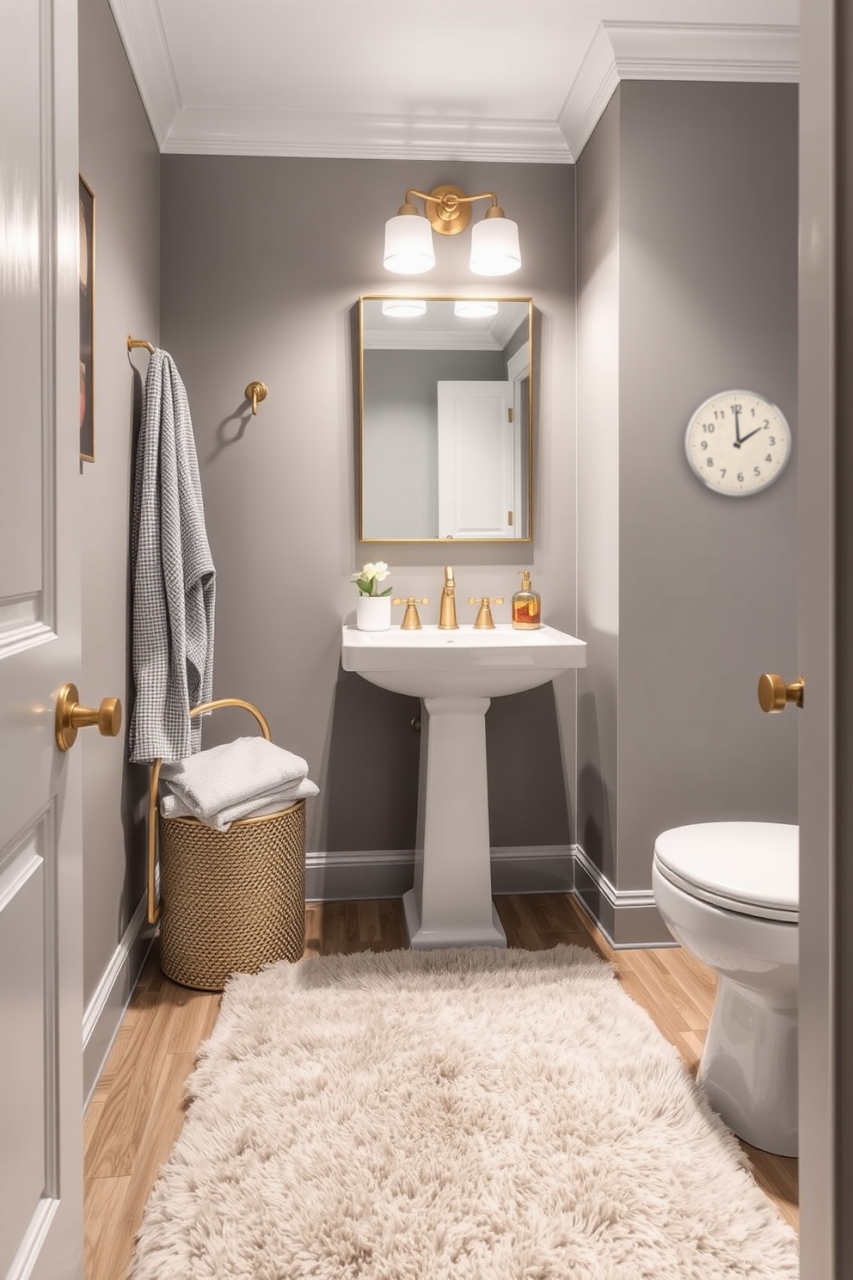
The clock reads {"hour": 2, "minute": 0}
